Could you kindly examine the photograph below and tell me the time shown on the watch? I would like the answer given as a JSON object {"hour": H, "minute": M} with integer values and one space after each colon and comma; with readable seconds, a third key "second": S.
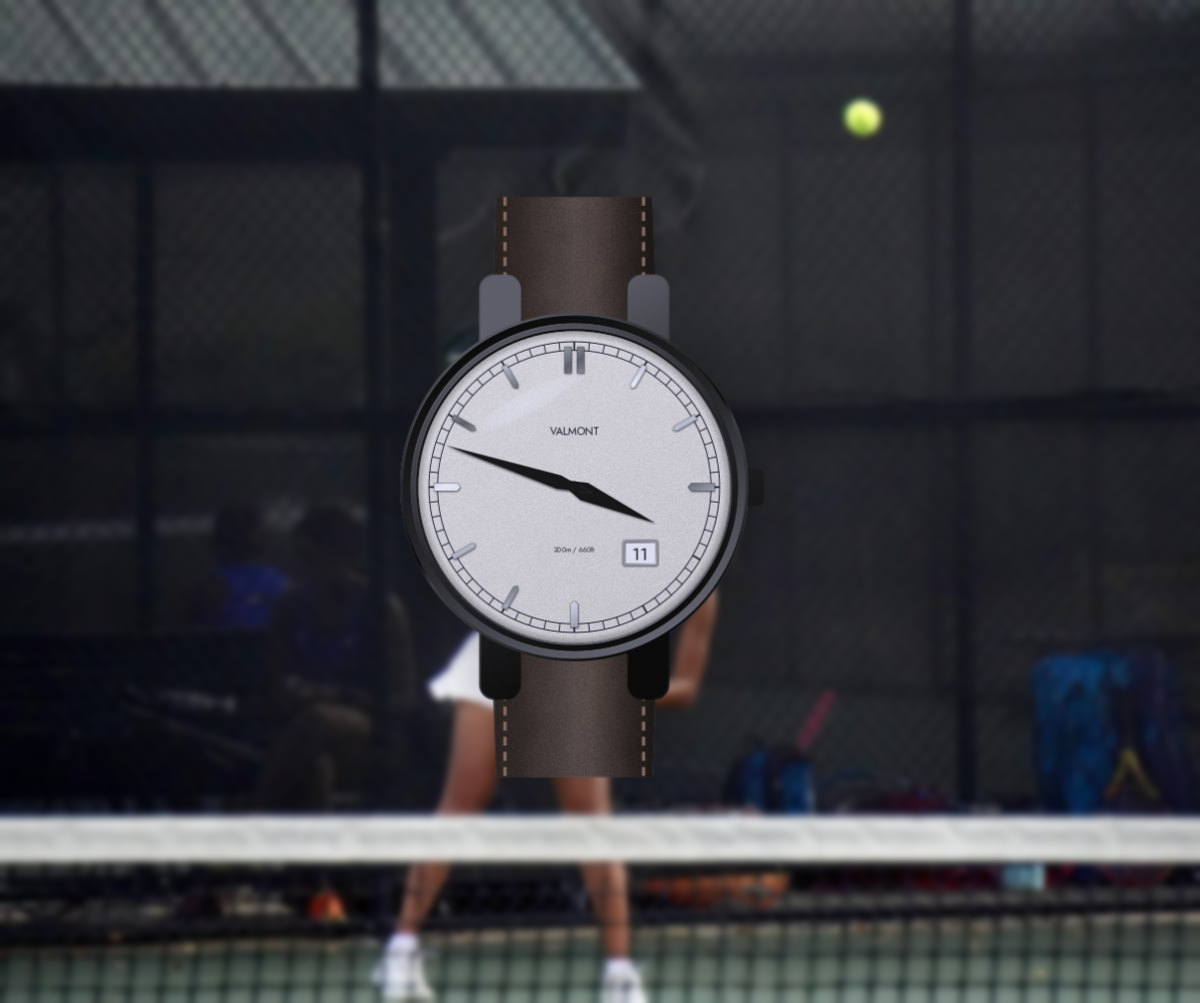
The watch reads {"hour": 3, "minute": 48}
